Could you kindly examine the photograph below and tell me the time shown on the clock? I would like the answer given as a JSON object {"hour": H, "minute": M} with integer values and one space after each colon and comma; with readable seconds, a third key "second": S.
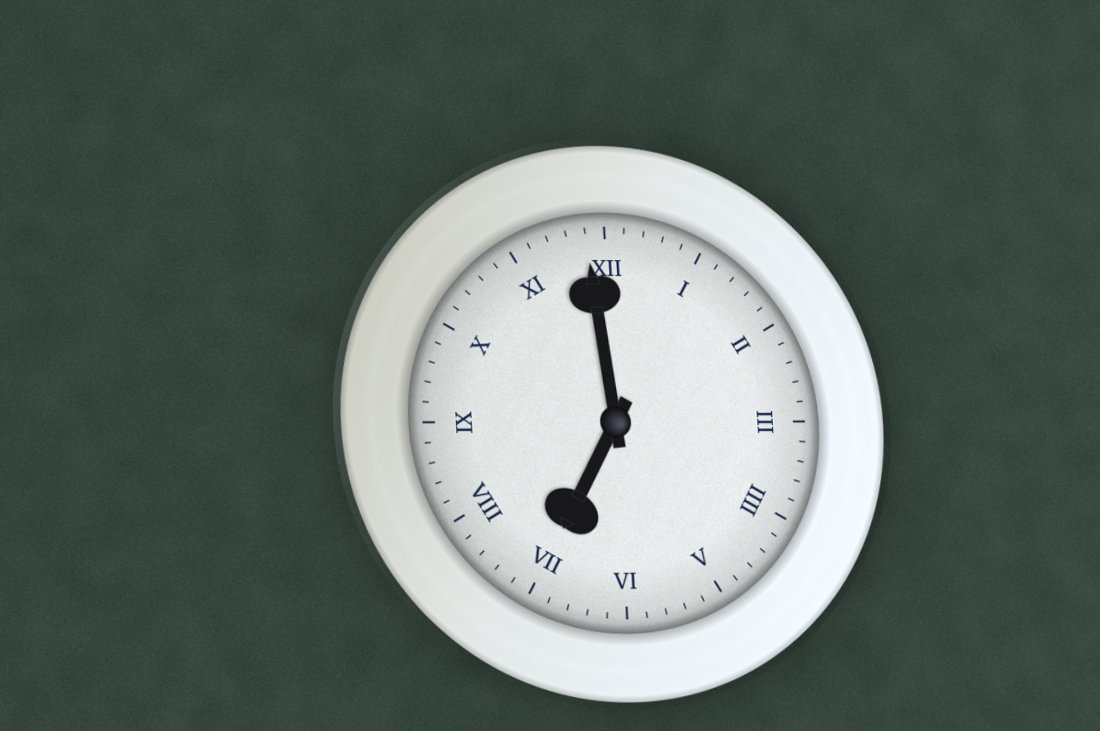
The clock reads {"hour": 6, "minute": 59}
